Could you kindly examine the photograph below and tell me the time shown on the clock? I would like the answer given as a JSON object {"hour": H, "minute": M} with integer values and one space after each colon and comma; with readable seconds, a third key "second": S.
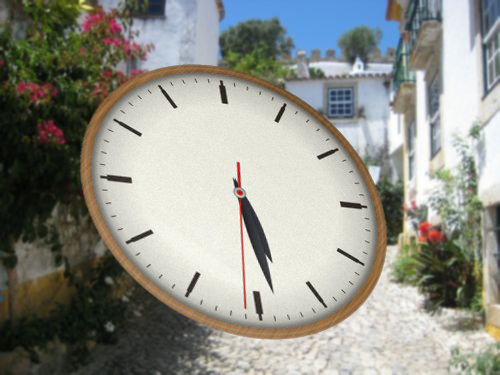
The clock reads {"hour": 5, "minute": 28, "second": 31}
